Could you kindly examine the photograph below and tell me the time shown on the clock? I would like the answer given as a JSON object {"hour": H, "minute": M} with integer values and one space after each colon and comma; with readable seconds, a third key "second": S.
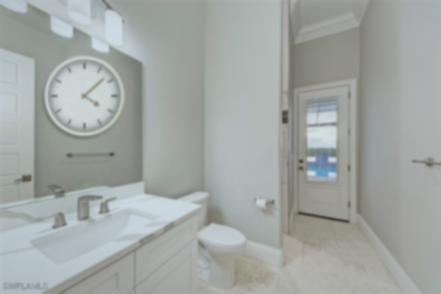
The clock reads {"hour": 4, "minute": 8}
